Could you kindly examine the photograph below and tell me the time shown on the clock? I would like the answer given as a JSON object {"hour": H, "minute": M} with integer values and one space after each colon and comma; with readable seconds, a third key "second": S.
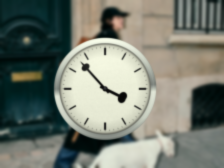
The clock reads {"hour": 3, "minute": 53}
